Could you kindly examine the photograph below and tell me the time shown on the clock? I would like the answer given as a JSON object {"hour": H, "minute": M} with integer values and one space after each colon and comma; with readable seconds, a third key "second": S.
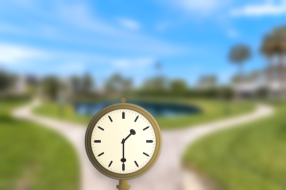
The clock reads {"hour": 1, "minute": 30}
